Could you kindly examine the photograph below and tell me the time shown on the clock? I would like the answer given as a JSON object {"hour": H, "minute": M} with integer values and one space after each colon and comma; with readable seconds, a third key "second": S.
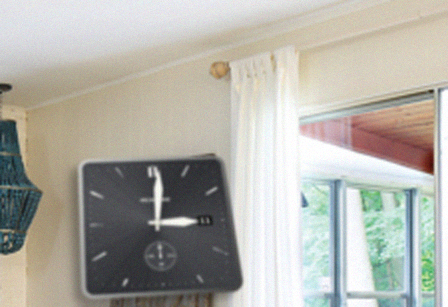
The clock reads {"hour": 3, "minute": 1}
